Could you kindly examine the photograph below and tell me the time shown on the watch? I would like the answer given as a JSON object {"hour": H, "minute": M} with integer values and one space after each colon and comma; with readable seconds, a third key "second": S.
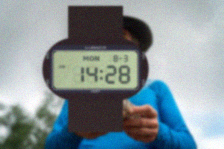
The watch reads {"hour": 14, "minute": 28}
